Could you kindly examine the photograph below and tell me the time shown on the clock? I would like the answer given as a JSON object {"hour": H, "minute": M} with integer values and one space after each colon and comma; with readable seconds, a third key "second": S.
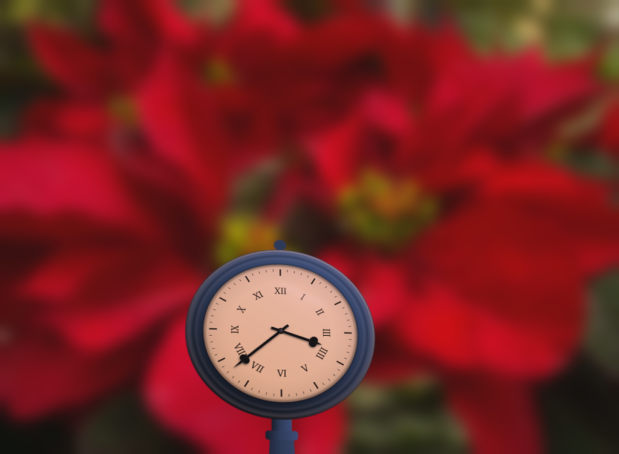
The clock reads {"hour": 3, "minute": 38}
